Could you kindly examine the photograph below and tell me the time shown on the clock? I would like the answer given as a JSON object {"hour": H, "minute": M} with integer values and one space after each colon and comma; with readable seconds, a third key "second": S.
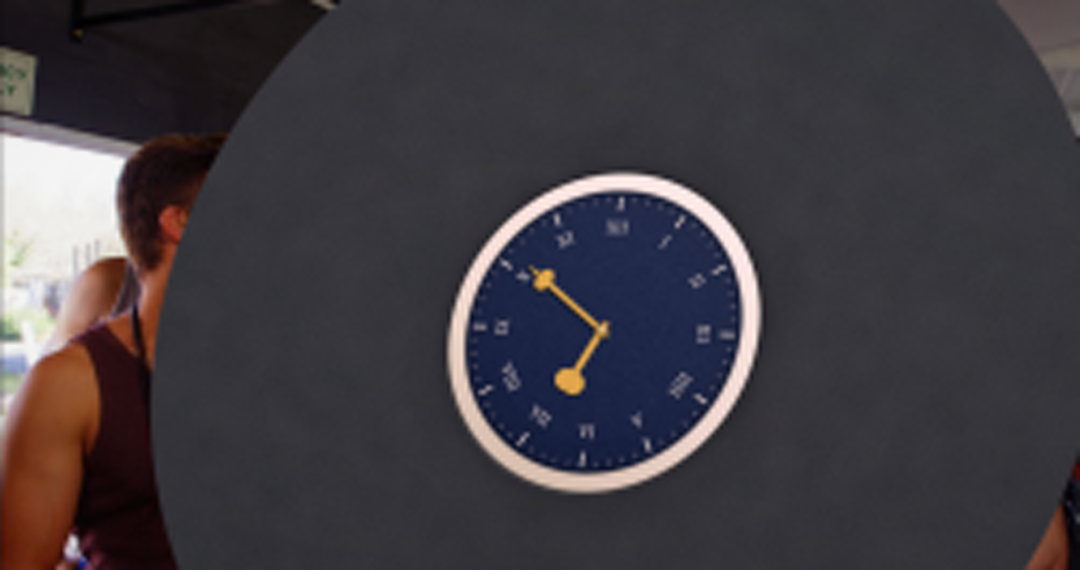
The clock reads {"hour": 6, "minute": 51}
